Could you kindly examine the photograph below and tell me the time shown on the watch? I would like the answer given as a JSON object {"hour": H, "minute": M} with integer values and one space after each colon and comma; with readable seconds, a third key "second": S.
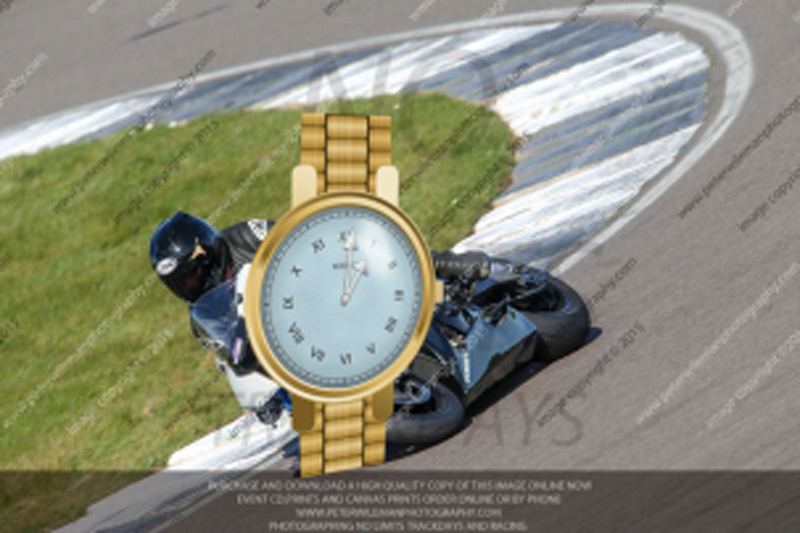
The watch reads {"hour": 1, "minute": 1}
